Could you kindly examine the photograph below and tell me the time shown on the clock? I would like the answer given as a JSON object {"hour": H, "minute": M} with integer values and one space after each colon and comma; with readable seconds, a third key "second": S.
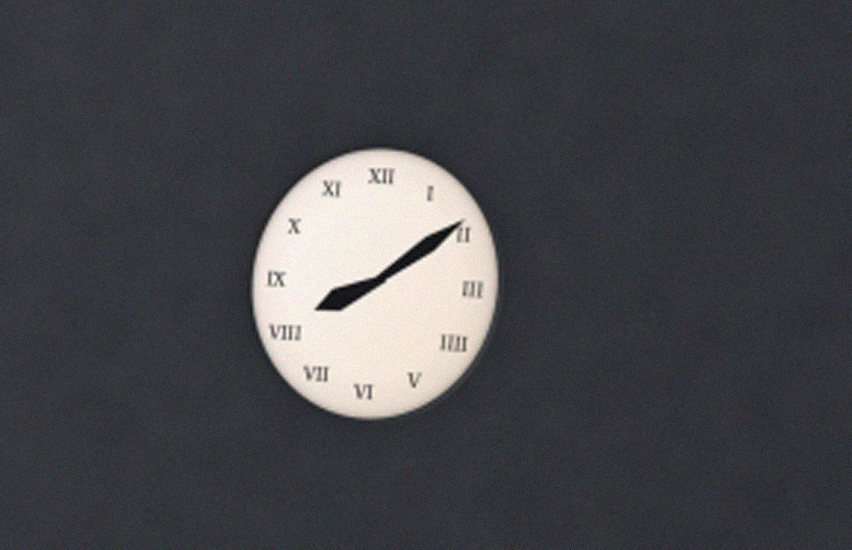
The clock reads {"hour": 8, "minute": 9}
